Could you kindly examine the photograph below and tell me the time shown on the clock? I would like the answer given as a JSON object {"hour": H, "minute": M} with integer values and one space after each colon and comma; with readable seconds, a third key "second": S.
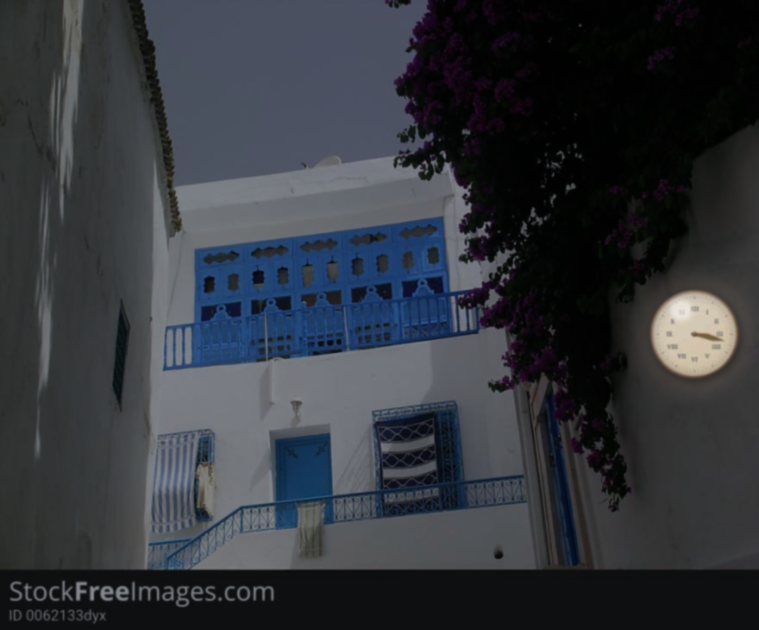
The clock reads {"hour": 3, "minute": 17}
